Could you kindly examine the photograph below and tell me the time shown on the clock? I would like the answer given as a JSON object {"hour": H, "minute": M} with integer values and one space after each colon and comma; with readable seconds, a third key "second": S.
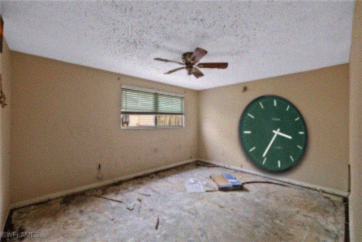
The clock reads {"hour": 3, "minute": 36}
